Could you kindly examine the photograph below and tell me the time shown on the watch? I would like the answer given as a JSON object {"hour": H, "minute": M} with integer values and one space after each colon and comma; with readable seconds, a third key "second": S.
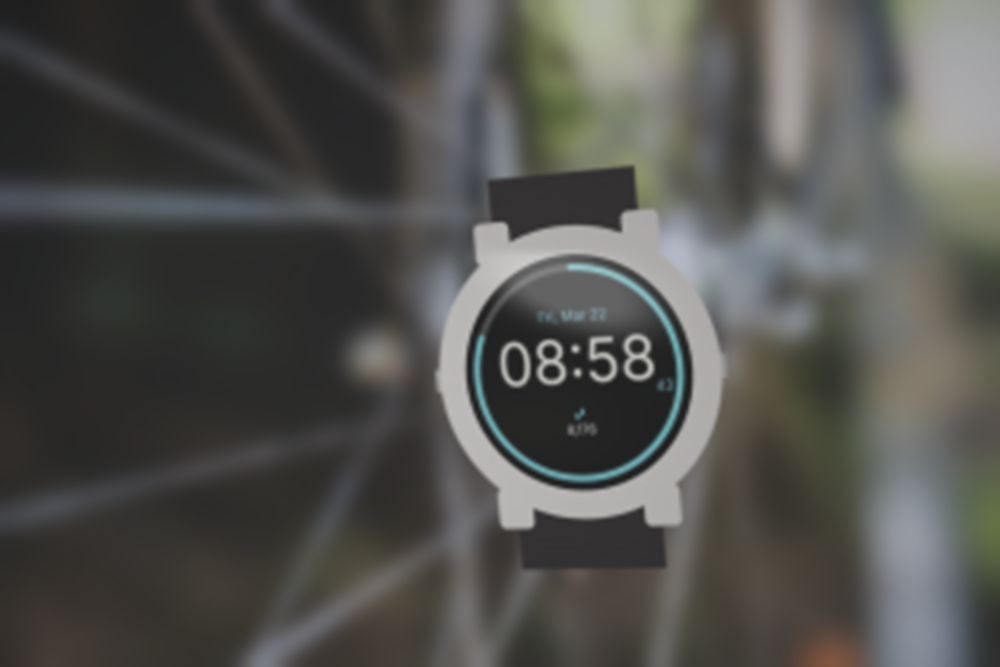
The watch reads {"hour": 8, "minute": 58}
